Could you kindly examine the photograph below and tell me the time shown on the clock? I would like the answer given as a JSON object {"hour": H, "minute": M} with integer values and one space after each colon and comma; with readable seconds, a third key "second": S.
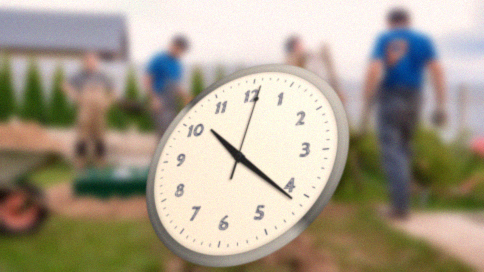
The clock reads {"hour": 10, "minute": 21, "second": 1}
